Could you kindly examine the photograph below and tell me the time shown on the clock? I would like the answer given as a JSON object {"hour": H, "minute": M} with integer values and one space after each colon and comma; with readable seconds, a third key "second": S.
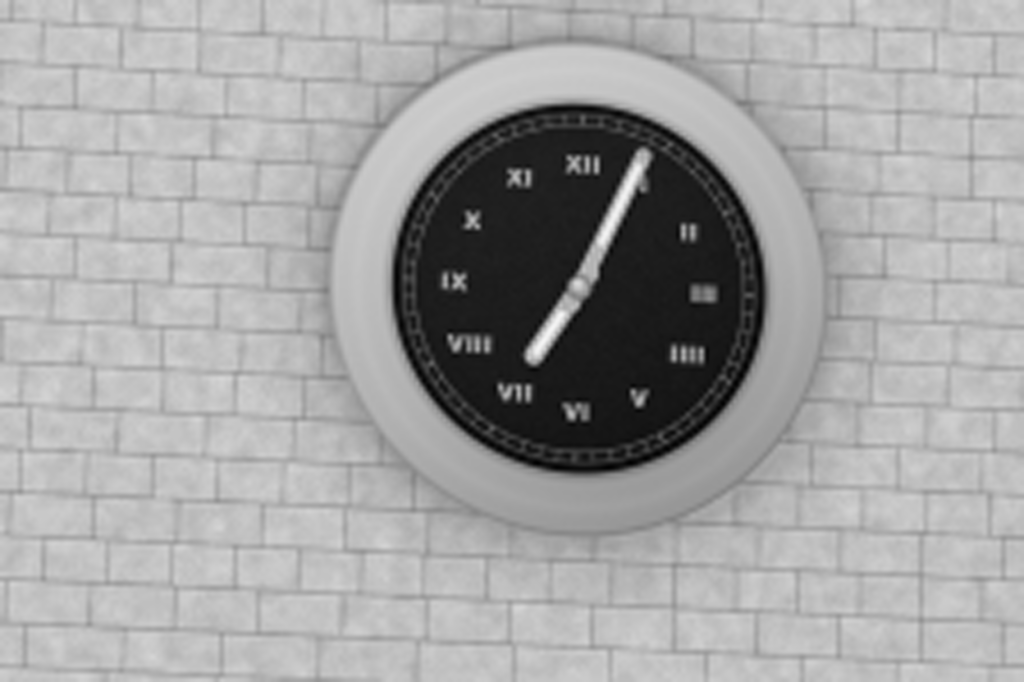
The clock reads {"hour": 7, "minute": 4}
